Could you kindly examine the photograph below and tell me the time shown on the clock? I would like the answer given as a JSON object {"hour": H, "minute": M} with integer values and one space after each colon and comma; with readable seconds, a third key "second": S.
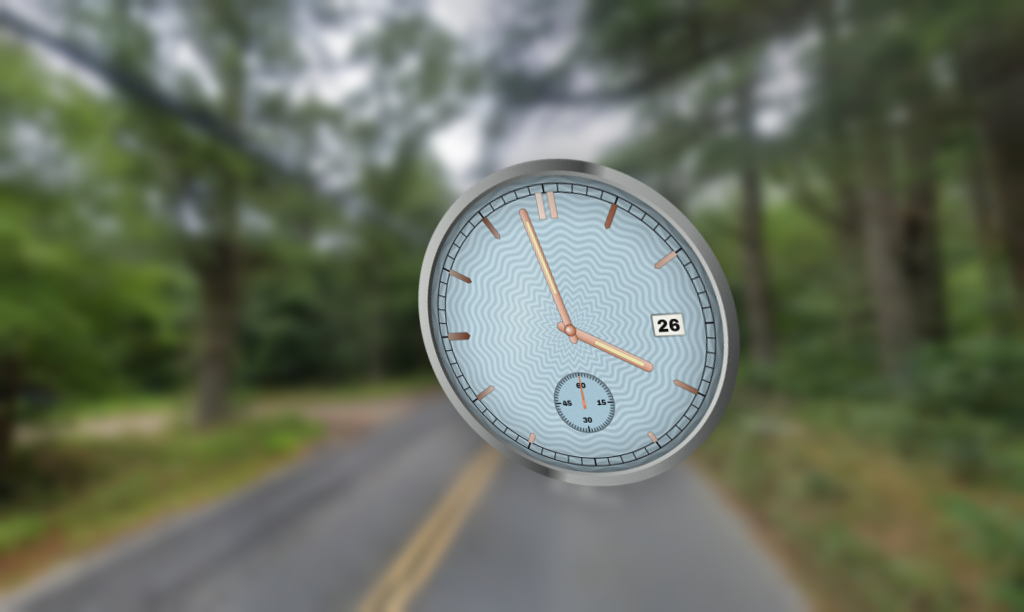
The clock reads {"hour": 3, "minute": 58}
